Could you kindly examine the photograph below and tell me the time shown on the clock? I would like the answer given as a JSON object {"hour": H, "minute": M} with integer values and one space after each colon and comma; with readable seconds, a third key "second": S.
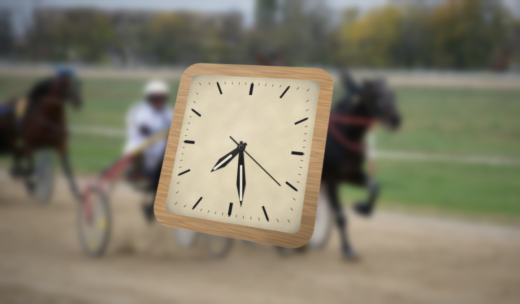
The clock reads {"hour": 7, "minute": 28, "second": 21}
